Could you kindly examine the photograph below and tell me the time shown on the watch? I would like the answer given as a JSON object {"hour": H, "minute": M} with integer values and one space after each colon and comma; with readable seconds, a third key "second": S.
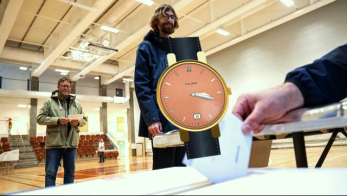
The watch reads {"hour": 3, "minute": 18}
